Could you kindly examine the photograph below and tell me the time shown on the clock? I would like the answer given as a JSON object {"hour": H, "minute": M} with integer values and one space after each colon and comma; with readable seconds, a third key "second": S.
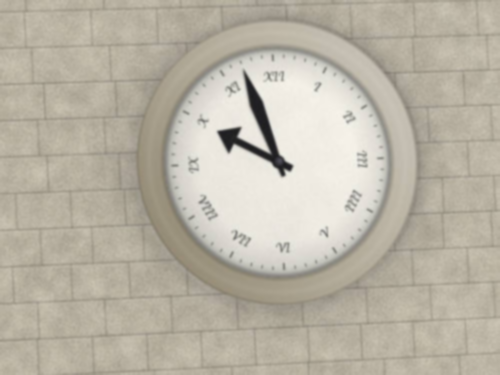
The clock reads {"hour": 9, "minute": 57}
